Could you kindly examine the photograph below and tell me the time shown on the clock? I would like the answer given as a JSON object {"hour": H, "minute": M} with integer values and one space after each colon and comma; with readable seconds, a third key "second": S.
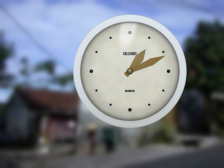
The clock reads {"hour": 1, "minute": 11}
